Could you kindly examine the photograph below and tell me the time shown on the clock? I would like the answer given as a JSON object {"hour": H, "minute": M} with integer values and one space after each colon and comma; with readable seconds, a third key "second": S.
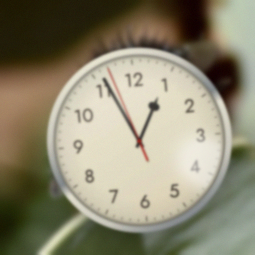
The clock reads {"hour": 12, "minute": 55, "second": 57}
